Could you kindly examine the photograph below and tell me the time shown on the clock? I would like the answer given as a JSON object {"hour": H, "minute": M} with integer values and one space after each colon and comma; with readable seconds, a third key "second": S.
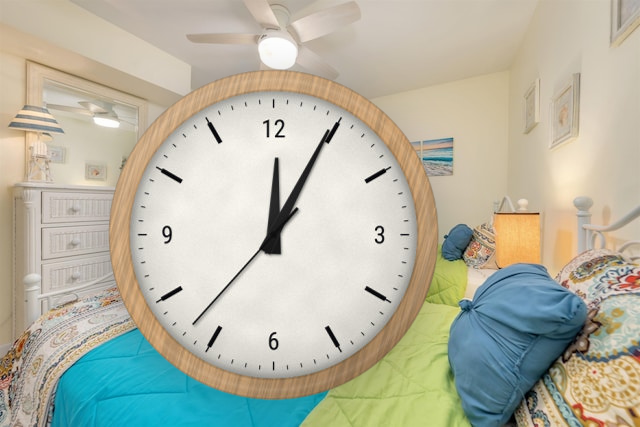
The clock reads {"hour": 12, "minute": 4, "second": 37}
